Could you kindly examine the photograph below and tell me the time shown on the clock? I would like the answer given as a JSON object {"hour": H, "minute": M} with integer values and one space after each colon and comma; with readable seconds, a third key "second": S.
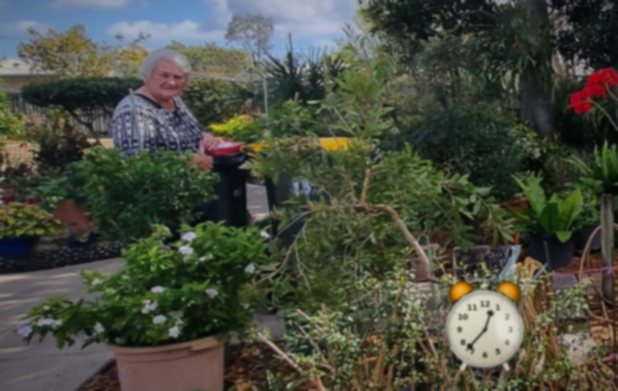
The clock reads {"hour": 12, "minute": 37}
